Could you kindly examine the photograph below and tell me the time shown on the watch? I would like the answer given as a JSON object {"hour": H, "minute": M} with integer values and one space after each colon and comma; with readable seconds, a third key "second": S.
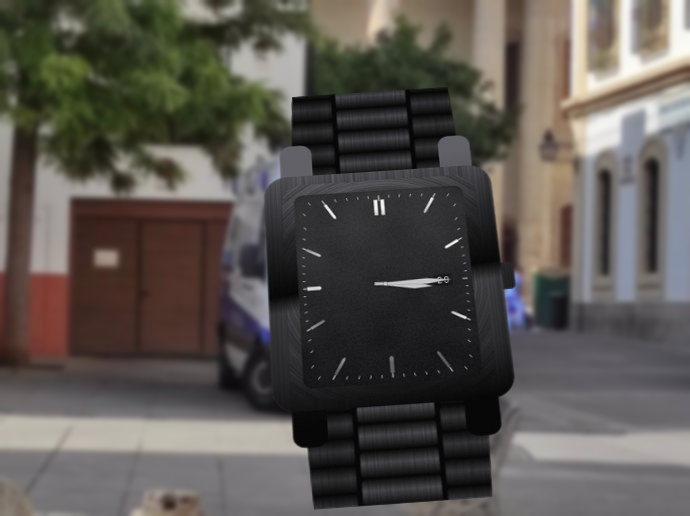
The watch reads {"hour": 3, "minute": 15}
